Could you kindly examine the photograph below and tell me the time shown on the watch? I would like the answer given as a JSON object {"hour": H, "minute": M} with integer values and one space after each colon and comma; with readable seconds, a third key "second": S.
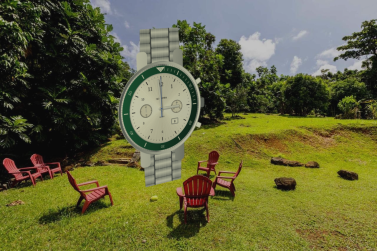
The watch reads {"hour": 2, "minute": 59}
